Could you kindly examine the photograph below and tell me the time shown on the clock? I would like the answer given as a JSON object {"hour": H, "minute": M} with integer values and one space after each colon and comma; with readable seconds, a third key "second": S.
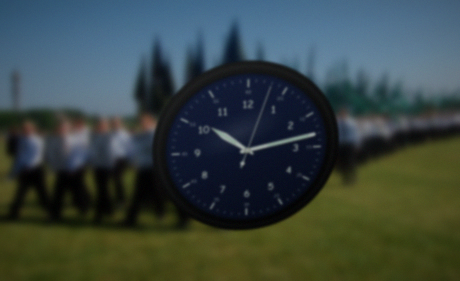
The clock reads {"hour": 10, "minute": 13, "second": 3}
